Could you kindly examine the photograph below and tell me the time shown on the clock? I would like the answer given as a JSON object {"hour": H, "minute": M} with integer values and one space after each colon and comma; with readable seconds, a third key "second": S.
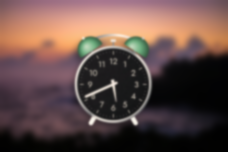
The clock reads {"hour": 5, "minute": 41}
